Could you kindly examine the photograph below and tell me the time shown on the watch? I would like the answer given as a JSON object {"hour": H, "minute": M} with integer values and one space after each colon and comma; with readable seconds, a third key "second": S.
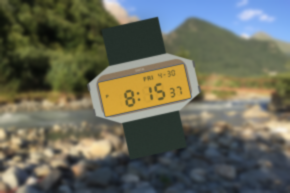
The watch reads {"hour": 8, "minute": 15, "second": 37}
